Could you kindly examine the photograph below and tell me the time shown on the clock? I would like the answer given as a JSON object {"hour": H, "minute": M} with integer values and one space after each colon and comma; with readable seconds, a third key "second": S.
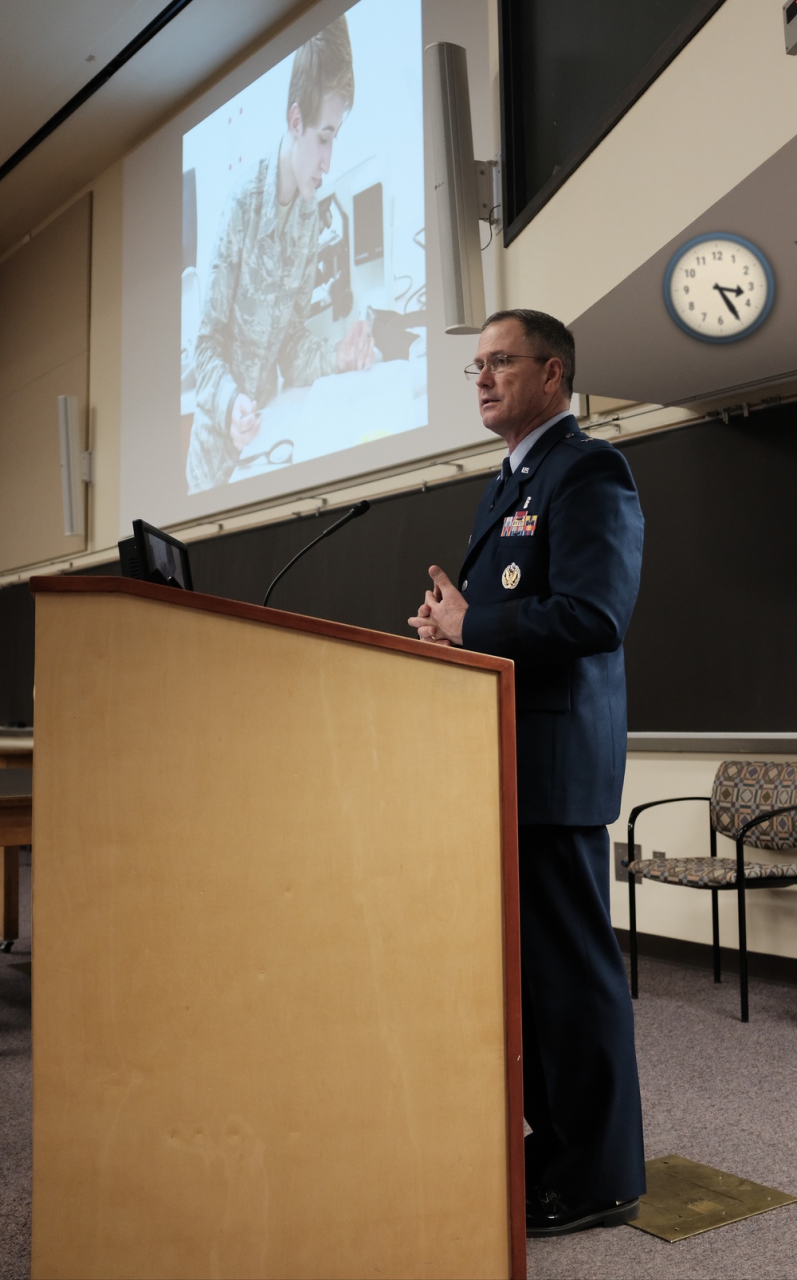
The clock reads {"hour": 3, "minute": 25}
